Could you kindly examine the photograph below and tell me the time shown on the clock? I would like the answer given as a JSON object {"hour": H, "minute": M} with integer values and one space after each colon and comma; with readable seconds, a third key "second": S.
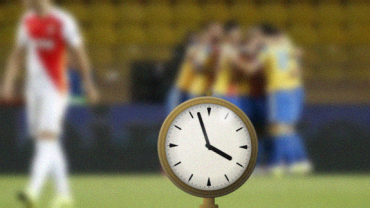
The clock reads {"hour": 3, "minute": 57}
